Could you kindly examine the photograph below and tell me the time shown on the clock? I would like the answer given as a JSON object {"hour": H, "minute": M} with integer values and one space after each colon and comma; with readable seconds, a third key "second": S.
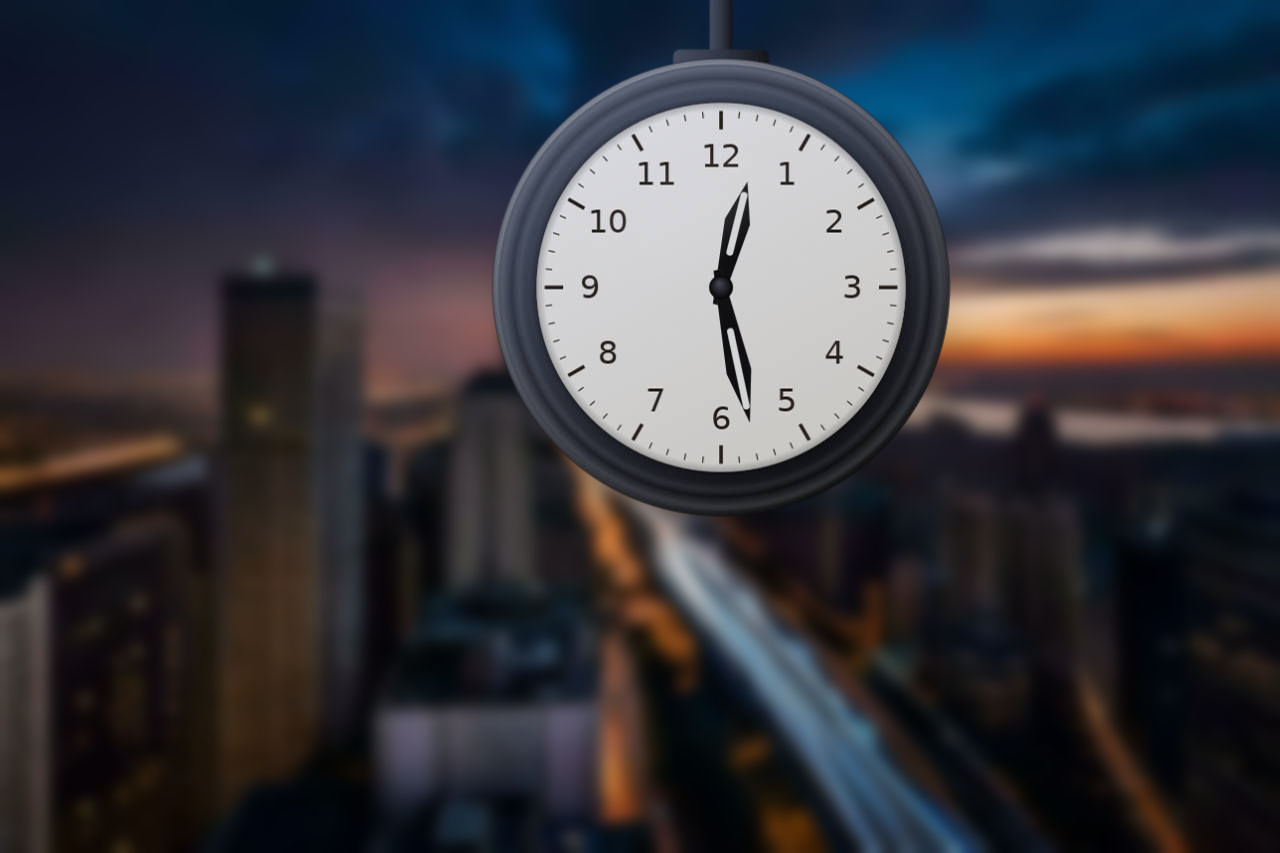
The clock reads {"hour": 12, "minute": 28}
